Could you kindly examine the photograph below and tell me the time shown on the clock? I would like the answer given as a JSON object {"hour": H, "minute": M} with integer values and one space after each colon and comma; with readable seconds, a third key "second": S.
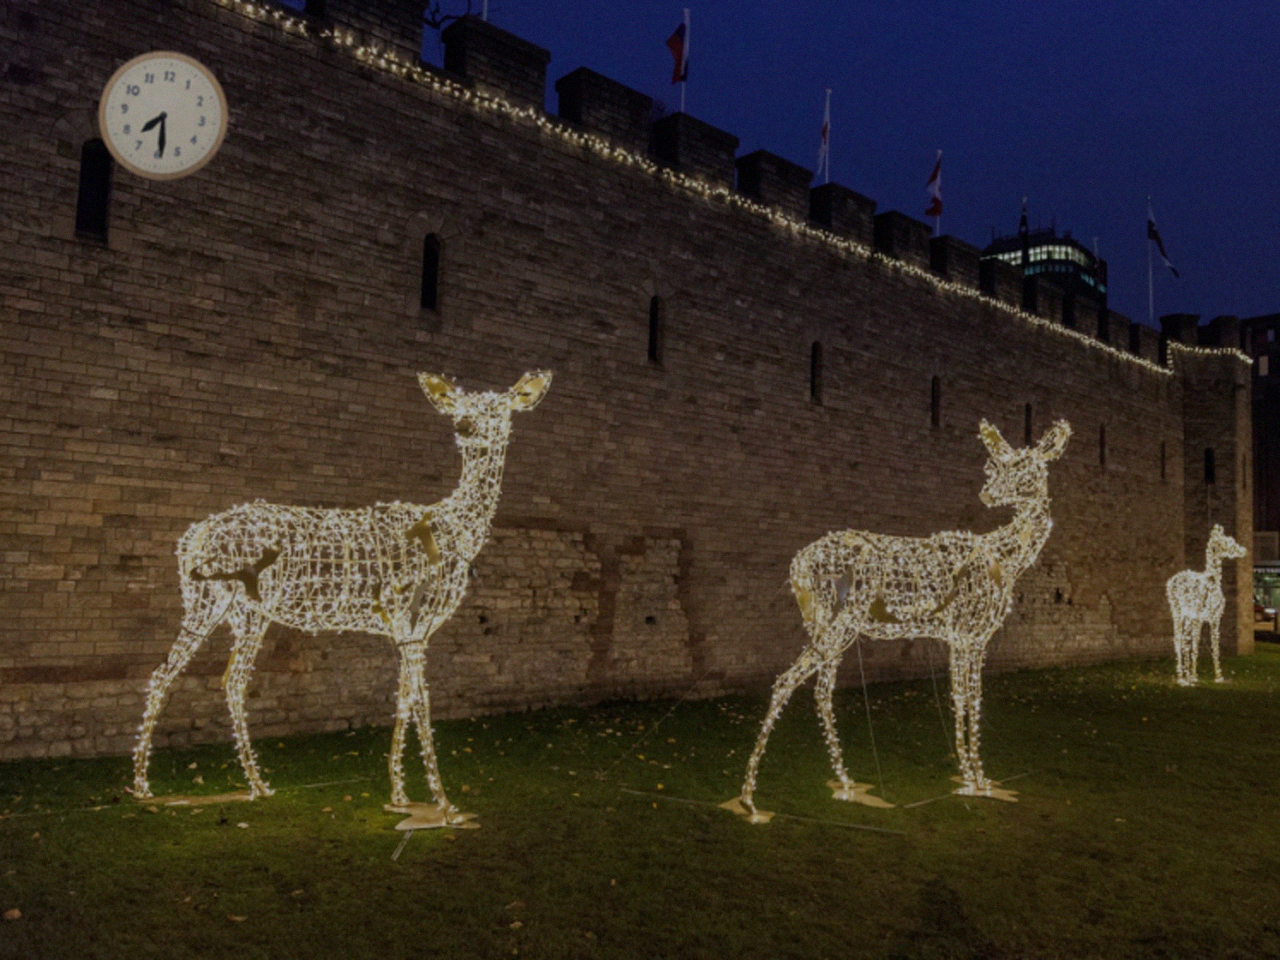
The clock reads {"hour": 7, "minute": 29}
